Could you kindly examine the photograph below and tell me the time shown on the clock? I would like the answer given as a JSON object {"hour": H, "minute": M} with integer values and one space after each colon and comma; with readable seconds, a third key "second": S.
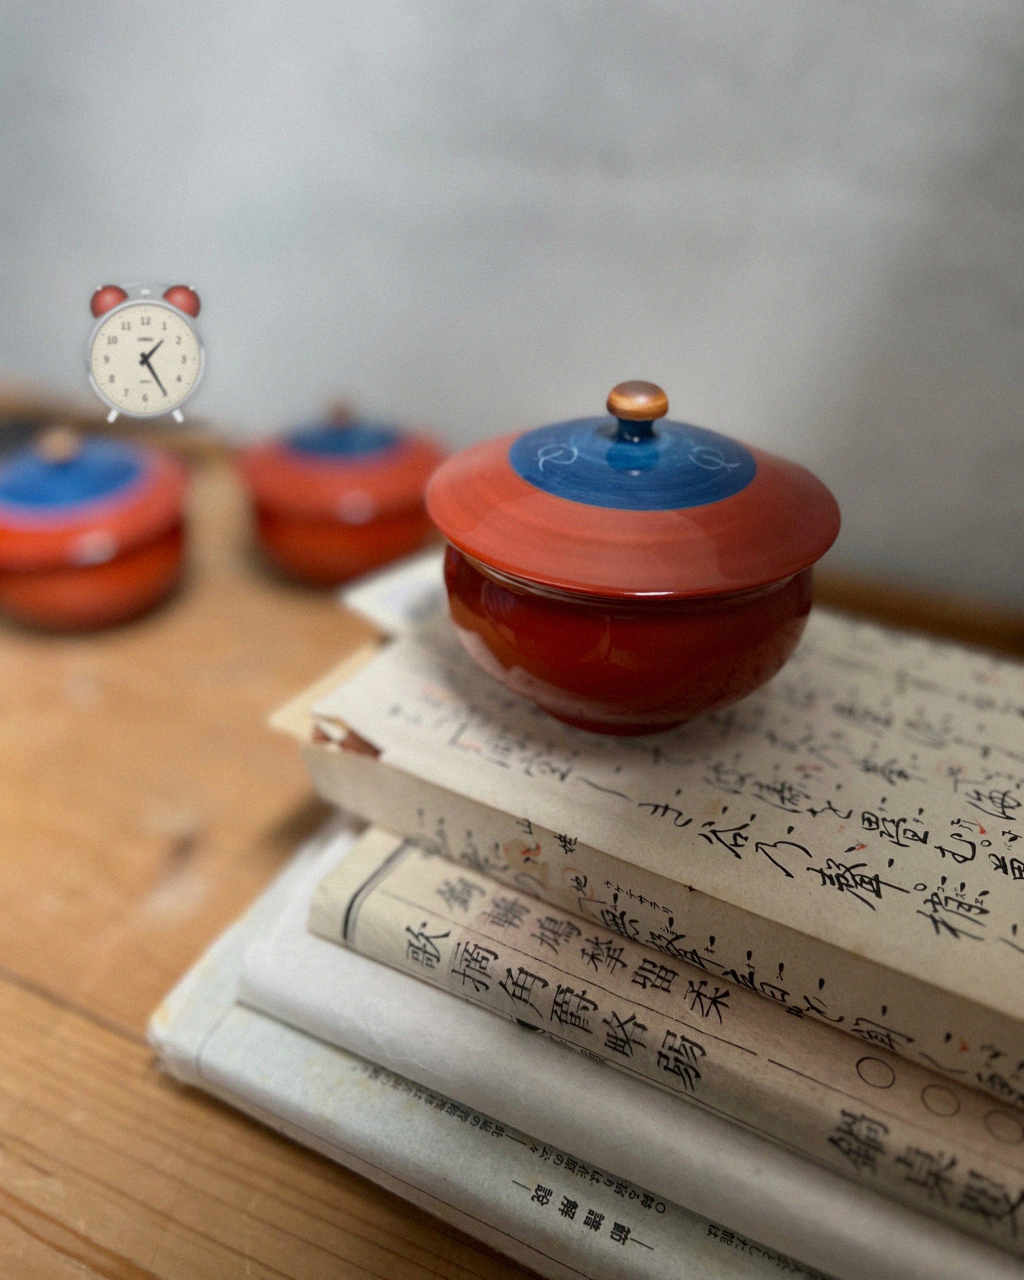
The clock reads {"hour": 1, "minute": 25}
